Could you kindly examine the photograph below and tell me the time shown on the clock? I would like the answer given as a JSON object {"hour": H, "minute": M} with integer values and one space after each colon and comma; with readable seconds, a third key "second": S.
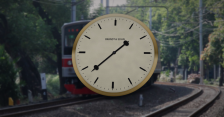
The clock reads {"hour": 1, "minute": 38}
